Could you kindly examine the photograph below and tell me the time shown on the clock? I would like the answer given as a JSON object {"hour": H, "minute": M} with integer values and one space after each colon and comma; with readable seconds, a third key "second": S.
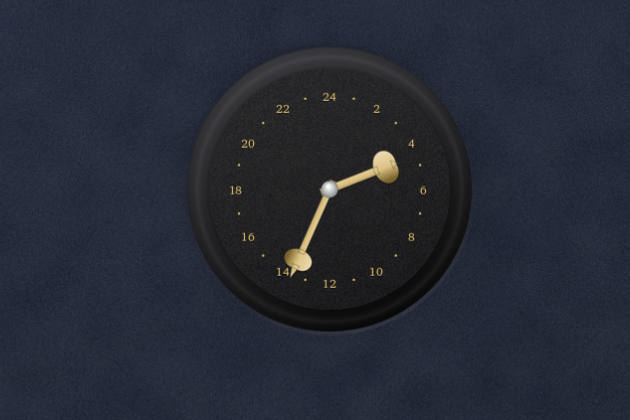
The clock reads {"hour": 4, "minute": 34}
